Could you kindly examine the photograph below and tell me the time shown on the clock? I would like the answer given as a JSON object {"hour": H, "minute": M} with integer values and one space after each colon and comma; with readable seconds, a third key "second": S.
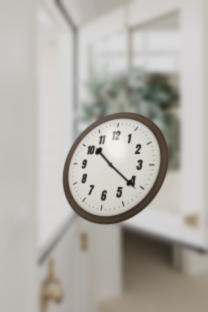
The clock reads {"hour": 10, "minute": 21}
